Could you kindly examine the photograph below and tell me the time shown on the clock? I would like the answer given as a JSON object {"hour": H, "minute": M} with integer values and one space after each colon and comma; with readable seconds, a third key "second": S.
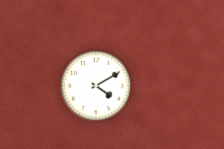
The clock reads {"hour": 4, "minute": 10}
